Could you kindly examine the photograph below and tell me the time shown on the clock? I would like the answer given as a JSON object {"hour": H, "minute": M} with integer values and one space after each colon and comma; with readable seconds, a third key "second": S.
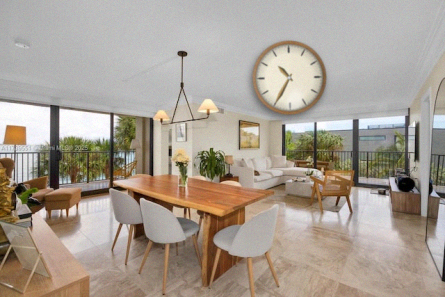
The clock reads {"hour": 10, "minute": 35}
